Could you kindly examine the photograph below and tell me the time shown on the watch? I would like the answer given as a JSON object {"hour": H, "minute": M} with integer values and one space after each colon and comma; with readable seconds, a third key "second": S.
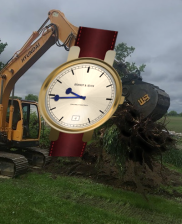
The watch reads {"hour": 9, "minute": 44}
